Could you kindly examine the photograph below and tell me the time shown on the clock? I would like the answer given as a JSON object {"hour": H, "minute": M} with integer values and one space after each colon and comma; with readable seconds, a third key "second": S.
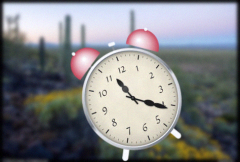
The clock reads {"hour": 11, "minute": 21}
